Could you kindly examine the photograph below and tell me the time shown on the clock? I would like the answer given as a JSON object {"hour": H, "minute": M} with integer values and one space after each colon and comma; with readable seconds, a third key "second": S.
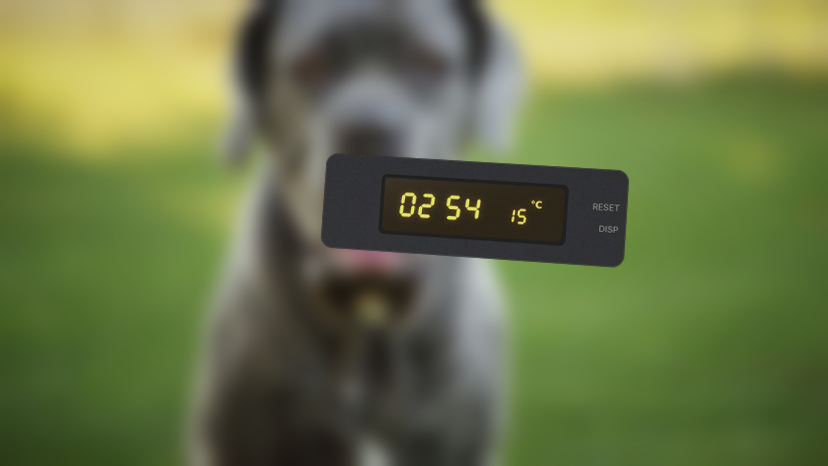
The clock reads {"hour": 2, "minute": 54}
